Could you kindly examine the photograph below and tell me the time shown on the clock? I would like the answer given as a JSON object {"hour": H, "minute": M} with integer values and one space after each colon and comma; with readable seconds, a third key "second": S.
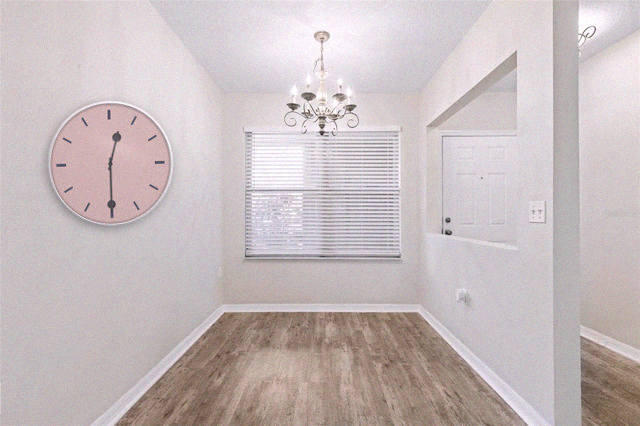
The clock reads {"hour": 12, "minute": 30}
